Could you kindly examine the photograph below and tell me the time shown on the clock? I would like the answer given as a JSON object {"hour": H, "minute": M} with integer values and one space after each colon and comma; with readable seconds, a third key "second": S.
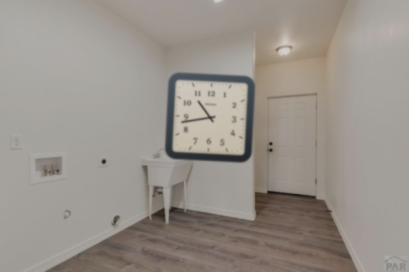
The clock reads {"hour": 10, "minute": 43}
